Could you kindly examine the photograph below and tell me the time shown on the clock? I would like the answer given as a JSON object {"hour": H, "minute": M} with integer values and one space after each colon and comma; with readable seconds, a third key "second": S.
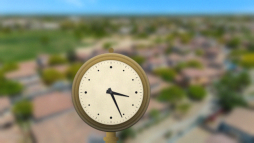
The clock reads {"hour": 3, "minute": 26}
